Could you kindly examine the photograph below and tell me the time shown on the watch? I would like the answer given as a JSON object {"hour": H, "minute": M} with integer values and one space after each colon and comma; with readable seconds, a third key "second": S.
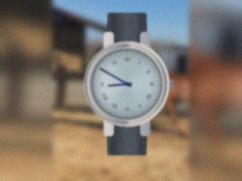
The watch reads {"hour": 8, "minute": 50}
